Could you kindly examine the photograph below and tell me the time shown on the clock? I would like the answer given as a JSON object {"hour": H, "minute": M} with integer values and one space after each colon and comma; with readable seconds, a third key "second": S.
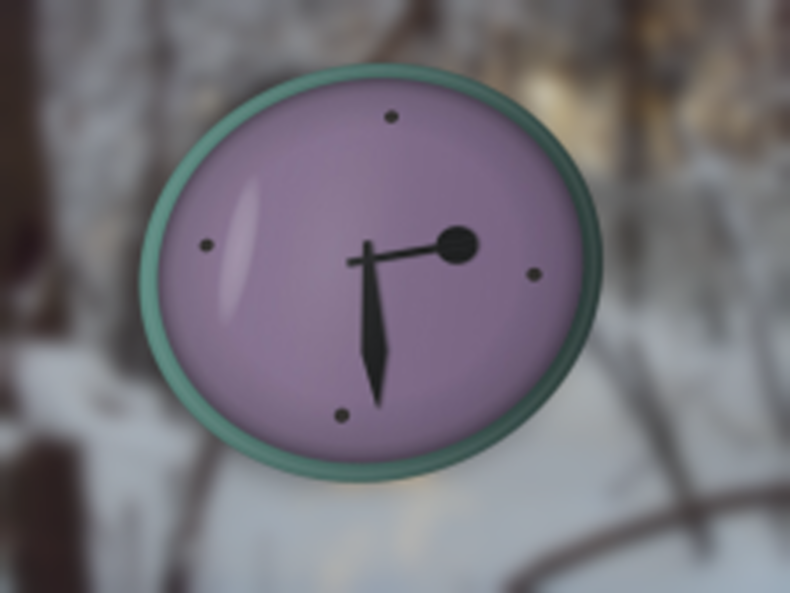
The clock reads {"hour": 2, "minute": 28}
